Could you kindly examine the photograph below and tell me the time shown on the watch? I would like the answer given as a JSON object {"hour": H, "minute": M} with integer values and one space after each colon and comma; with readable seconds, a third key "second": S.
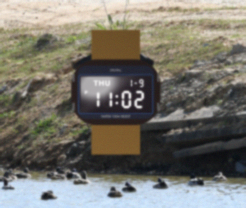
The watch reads {"hour": 11, "minute": 2}
